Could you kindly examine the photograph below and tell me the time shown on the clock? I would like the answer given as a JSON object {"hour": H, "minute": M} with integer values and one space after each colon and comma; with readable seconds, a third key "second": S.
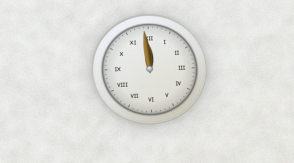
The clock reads {"hour": 11, "minute": 59}
